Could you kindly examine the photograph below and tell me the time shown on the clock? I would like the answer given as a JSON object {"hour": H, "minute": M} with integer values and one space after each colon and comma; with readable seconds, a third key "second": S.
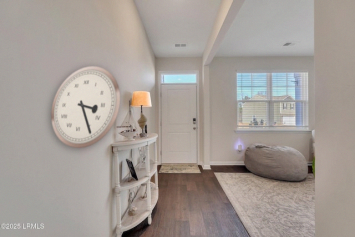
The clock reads {"hour": 3, "minute": 25}
